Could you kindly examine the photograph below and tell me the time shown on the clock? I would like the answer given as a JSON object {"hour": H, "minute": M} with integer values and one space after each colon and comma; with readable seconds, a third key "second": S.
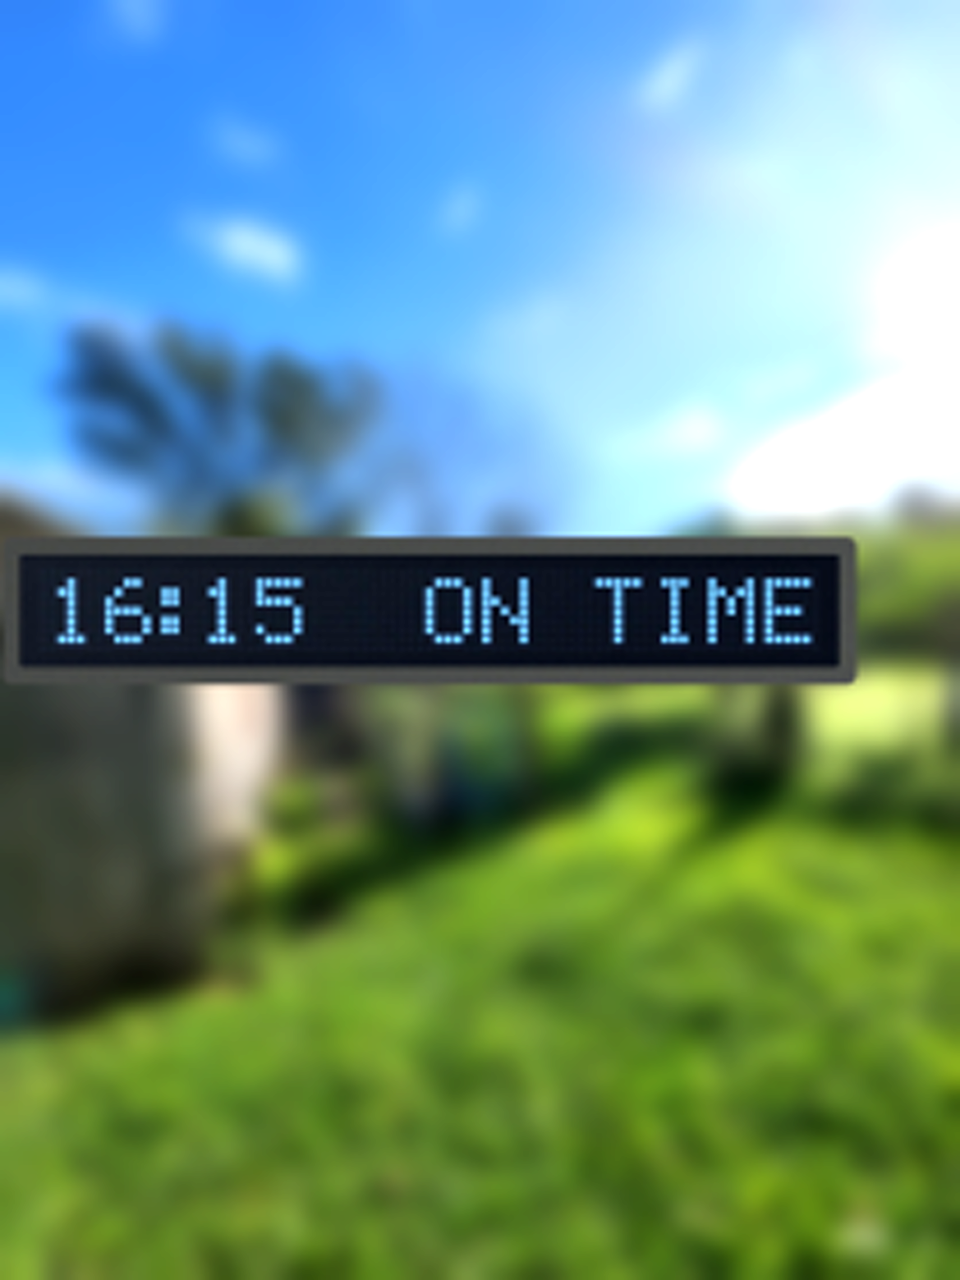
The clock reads {"hour": 16, "minute": 15}
